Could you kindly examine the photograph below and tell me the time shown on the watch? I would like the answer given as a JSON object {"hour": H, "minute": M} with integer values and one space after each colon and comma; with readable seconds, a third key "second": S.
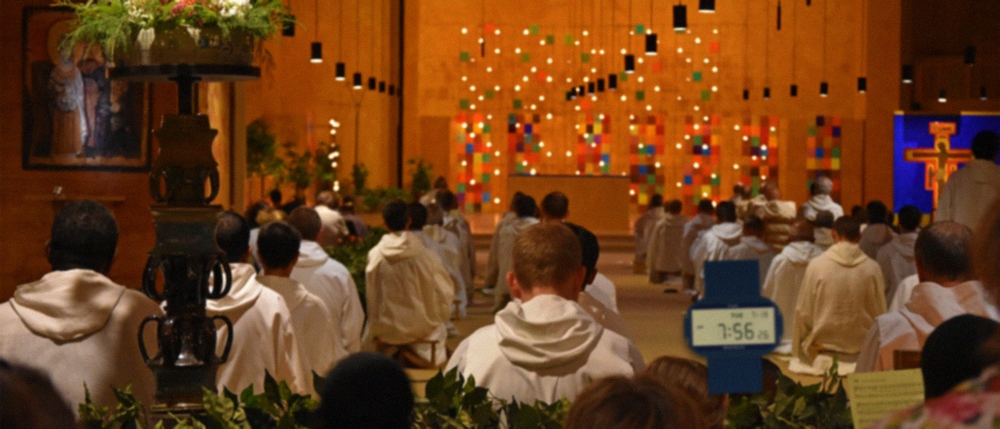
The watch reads {"hour": 7, "minute": 56}
